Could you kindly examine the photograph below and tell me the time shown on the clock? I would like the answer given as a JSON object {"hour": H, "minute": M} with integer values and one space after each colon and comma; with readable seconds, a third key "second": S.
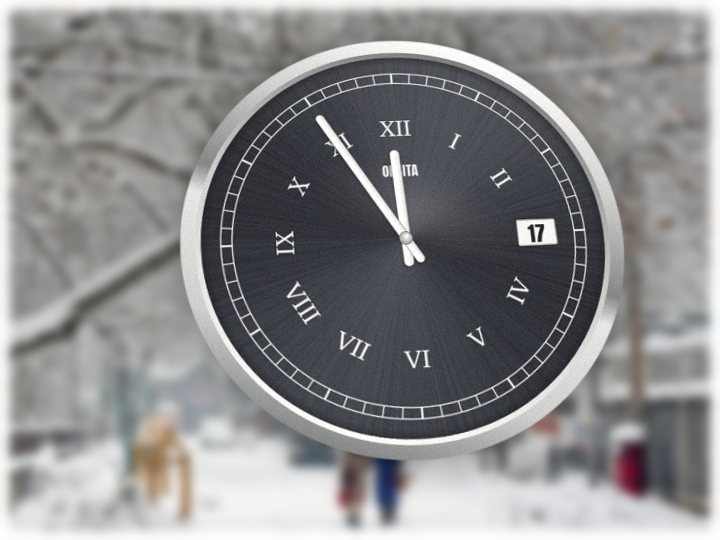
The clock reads {"hour": 11, "minute": 55}
